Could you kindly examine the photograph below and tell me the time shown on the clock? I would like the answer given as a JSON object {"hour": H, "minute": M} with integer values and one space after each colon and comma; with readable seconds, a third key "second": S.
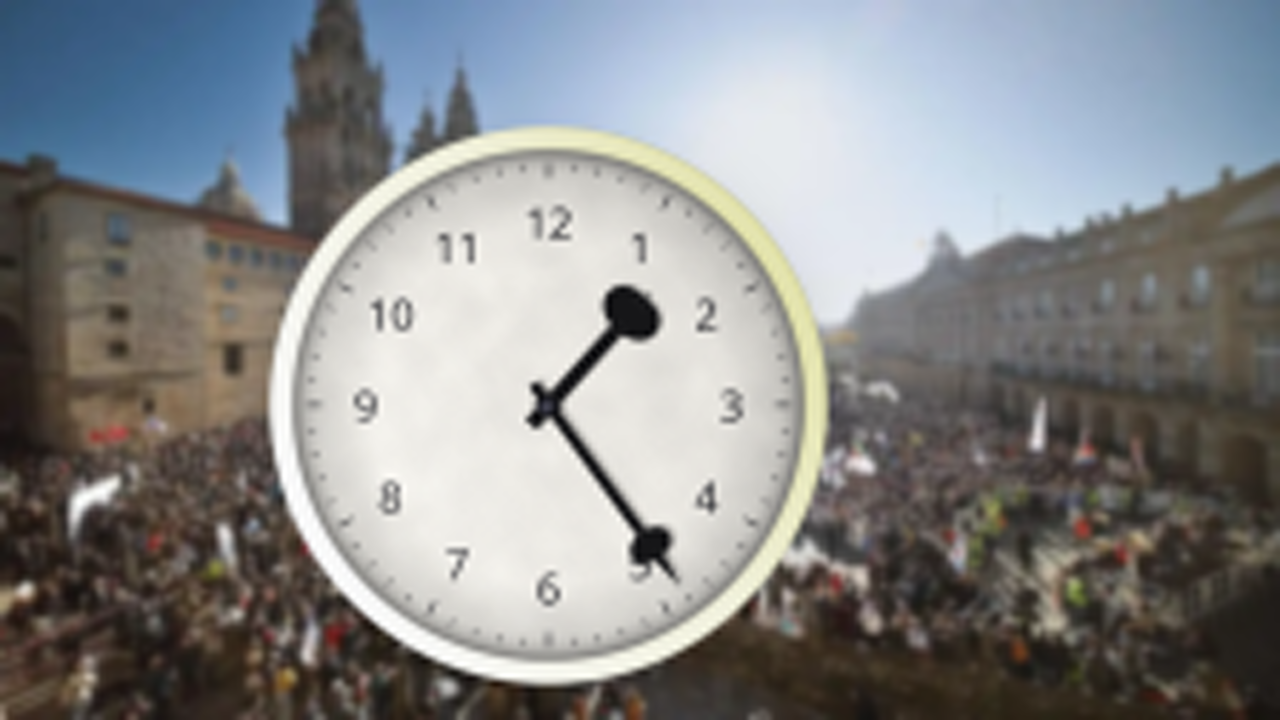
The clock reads {"hour": 1, "minute": 24}
